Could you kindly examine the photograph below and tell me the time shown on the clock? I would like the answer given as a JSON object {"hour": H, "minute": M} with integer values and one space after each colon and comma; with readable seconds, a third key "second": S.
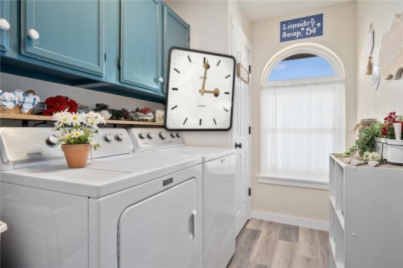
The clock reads {"hour": 3, "minute": 1}
